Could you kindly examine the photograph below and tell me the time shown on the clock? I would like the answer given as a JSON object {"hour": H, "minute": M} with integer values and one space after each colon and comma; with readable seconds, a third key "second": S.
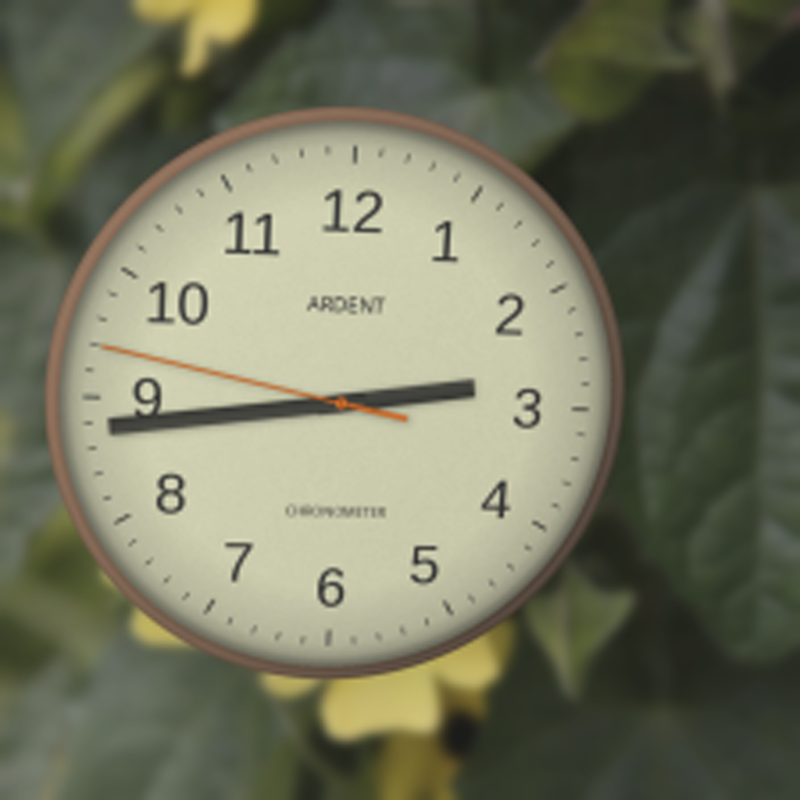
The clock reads {"hour": 2, "minute": 43, "second": 47}
